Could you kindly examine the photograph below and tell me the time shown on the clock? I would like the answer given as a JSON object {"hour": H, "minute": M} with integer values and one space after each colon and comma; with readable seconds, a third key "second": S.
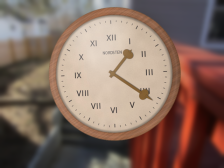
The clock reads {"hour": 1, "minute": 21}
